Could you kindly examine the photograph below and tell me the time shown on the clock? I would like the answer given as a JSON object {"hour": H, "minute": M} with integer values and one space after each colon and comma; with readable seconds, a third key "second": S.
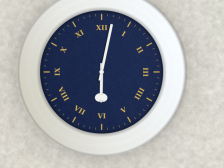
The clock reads {"hour": 6, "minute": 2}
